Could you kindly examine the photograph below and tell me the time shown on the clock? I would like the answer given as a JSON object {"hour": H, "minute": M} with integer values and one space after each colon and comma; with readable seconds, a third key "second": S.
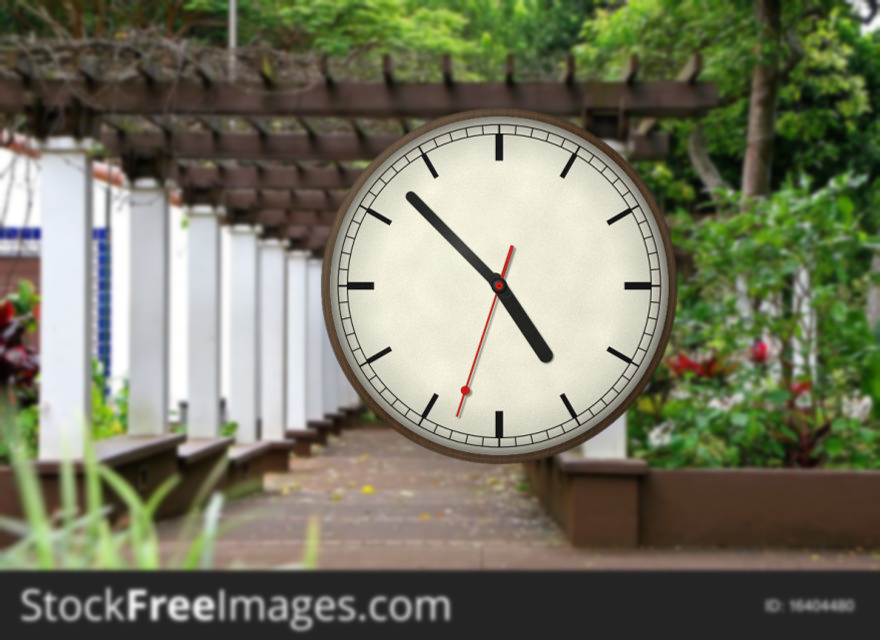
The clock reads {"hour": 4, "minute": 52, "second": 33}
